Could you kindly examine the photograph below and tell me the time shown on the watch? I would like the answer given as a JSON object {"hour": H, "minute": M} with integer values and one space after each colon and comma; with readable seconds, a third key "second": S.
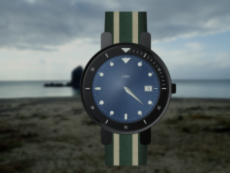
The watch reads {"hour": 4, "minute": 22}
